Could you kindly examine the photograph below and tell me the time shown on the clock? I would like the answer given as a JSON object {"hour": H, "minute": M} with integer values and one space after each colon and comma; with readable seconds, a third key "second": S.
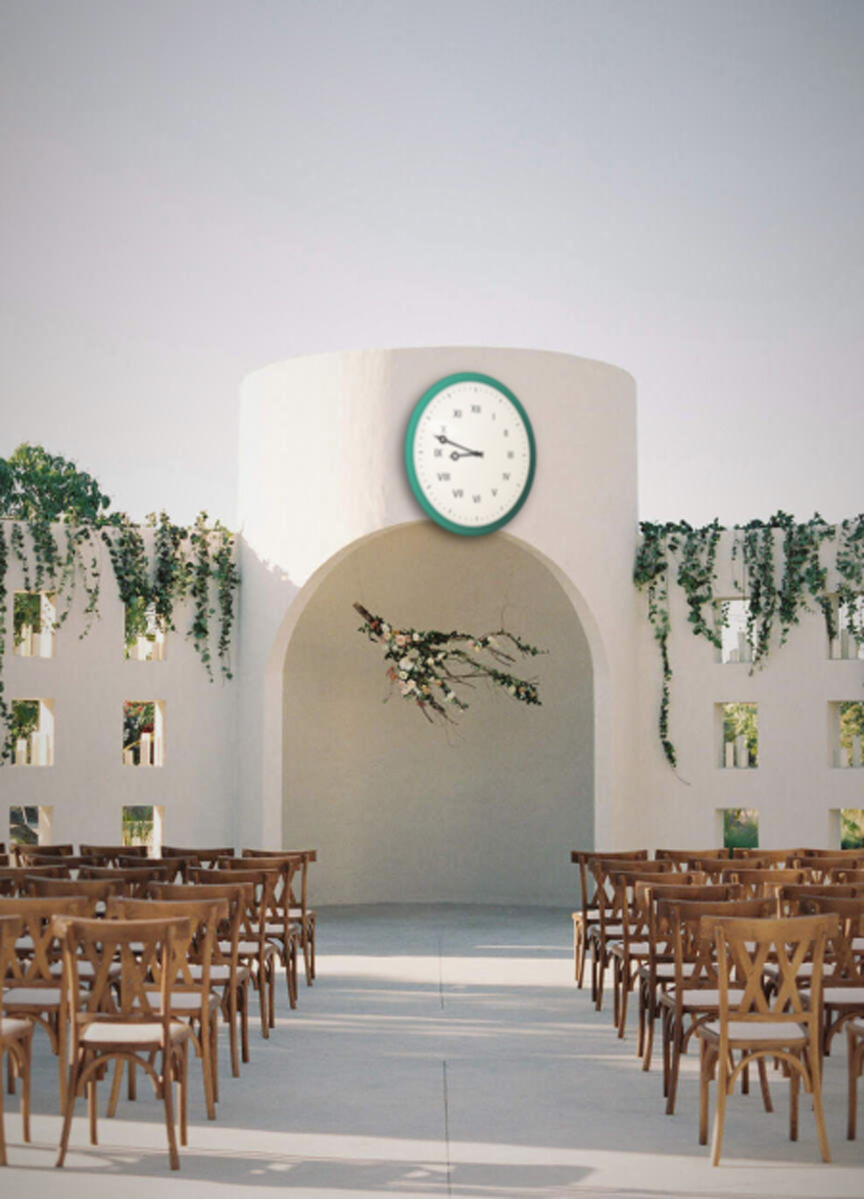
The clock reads {"hour": 8, "minute": 48}
